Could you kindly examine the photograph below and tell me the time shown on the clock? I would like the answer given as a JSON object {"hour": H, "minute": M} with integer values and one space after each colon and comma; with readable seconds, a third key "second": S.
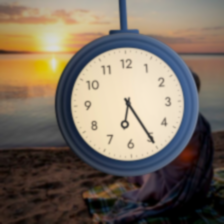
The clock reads {"hour": 6, "minute": 25}
